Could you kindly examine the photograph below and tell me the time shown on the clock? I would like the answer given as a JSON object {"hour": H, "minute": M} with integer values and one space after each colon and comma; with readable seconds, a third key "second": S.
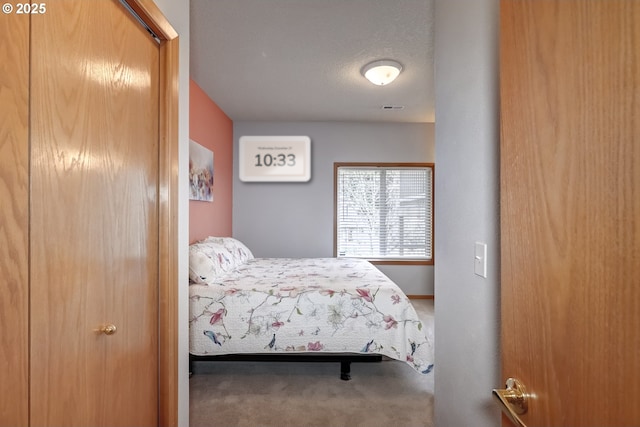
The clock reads {"hour": 10, "minute": 33}
